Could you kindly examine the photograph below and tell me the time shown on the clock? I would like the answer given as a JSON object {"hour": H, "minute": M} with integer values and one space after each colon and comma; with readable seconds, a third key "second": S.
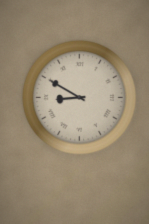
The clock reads {"hour": 8, "minute": 50}
